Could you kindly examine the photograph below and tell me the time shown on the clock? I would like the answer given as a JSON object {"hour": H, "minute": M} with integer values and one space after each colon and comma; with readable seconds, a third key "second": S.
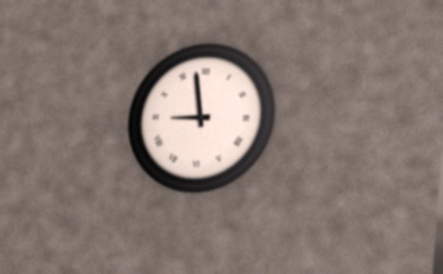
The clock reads {"hour": 8, "minute": 58}
